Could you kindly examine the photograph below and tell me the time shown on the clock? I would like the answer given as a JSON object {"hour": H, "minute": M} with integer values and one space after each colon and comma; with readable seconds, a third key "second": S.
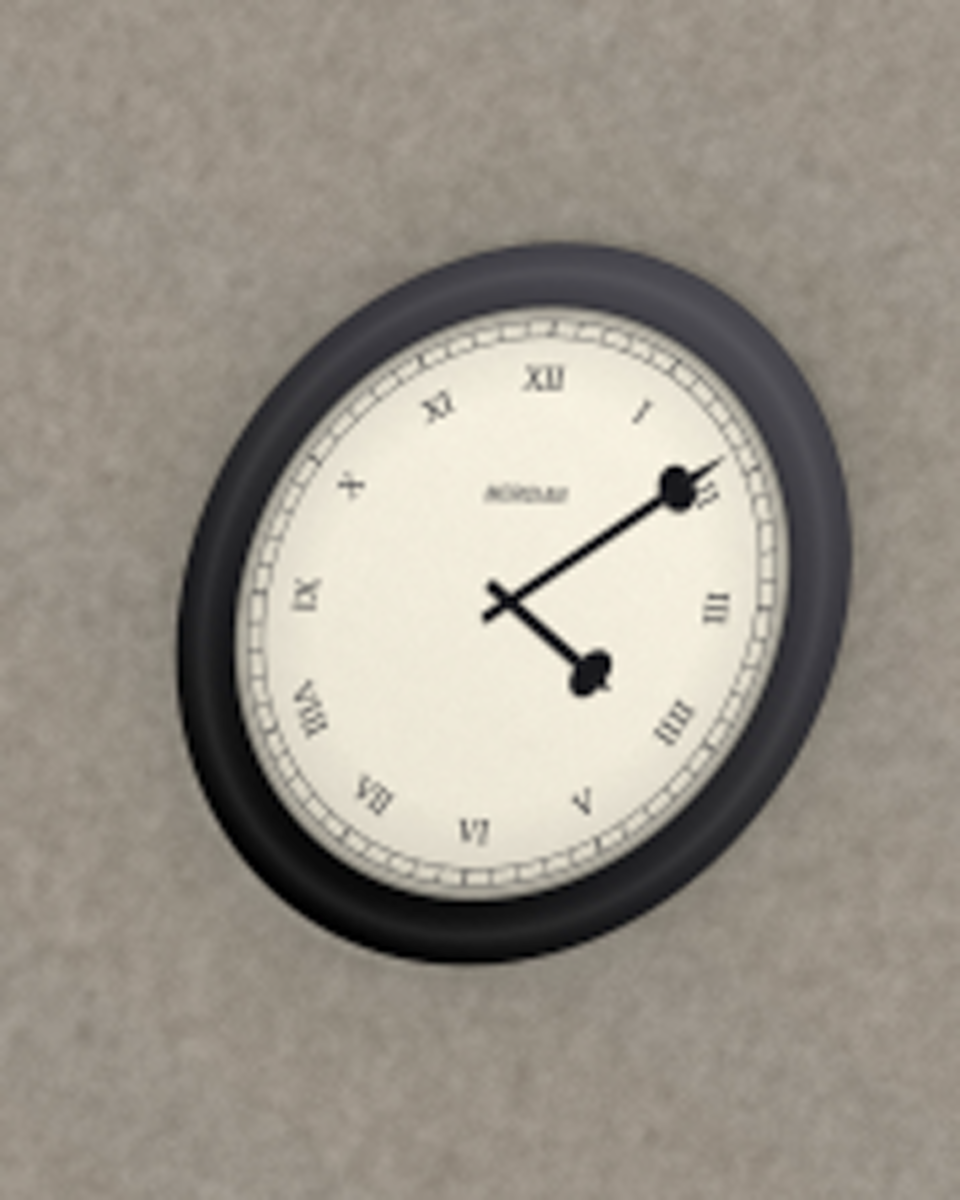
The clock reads {"hour": 4, "minute": 9}
